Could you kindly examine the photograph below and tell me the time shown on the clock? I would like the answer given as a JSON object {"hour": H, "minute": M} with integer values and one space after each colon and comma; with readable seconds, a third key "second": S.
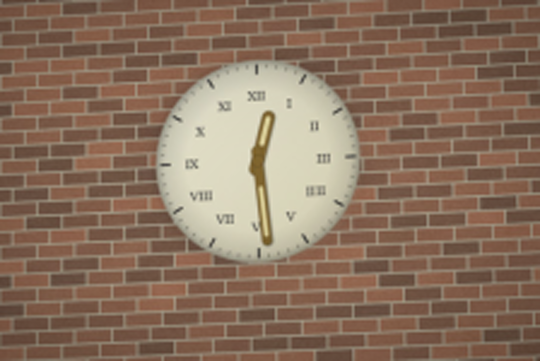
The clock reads {"hour": 12, "minute": 29}
